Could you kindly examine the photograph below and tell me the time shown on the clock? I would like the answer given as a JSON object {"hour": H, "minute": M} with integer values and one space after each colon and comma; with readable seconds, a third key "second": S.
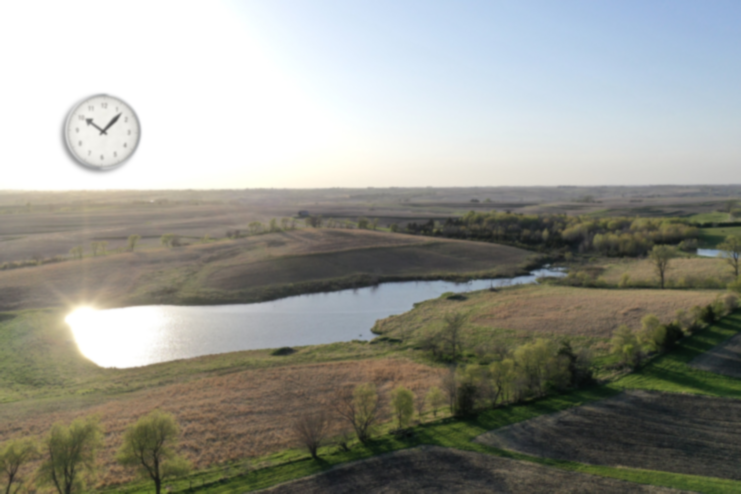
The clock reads {"hour": 10, "minute": 7}
